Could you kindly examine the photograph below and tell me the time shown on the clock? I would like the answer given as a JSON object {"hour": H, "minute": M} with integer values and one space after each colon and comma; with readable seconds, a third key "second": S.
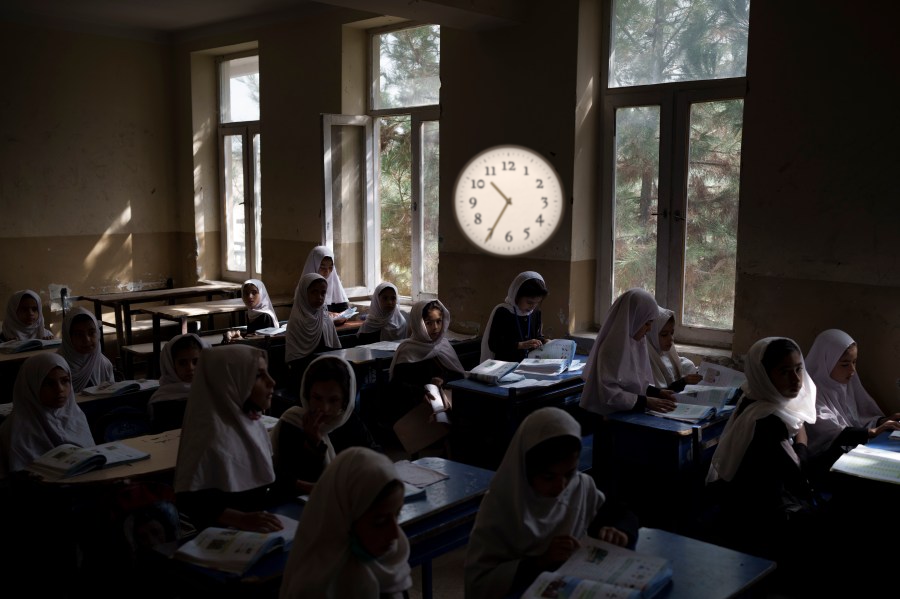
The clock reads {"hour": 10, "minute": 35}
